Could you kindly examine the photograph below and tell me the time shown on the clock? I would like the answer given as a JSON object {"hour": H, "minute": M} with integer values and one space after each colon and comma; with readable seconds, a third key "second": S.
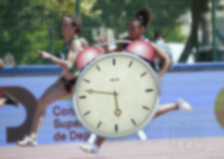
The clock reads {"hour": 5, "minute": 47}
